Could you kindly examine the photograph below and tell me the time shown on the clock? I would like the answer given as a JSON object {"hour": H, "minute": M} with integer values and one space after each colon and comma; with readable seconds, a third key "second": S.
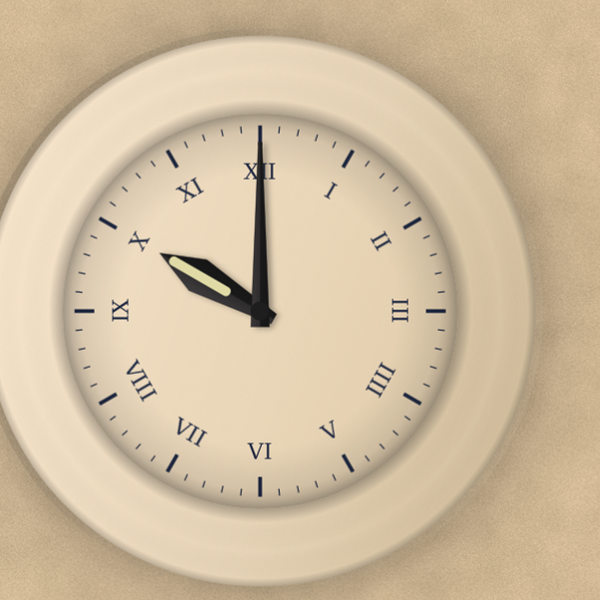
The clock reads {"hour": 10, "minute": 0}
